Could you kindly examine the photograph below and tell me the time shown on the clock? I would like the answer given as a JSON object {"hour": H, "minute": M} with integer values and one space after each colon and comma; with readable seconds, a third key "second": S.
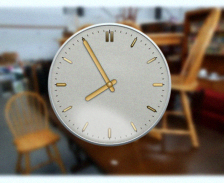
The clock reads {"hour": 7, "minute": 55}
